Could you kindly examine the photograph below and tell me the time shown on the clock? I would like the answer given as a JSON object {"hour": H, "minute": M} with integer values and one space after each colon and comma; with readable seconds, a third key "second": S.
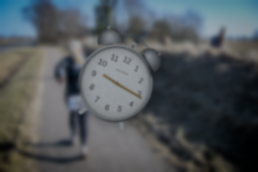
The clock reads {"hour": 9, "minute": 16}
